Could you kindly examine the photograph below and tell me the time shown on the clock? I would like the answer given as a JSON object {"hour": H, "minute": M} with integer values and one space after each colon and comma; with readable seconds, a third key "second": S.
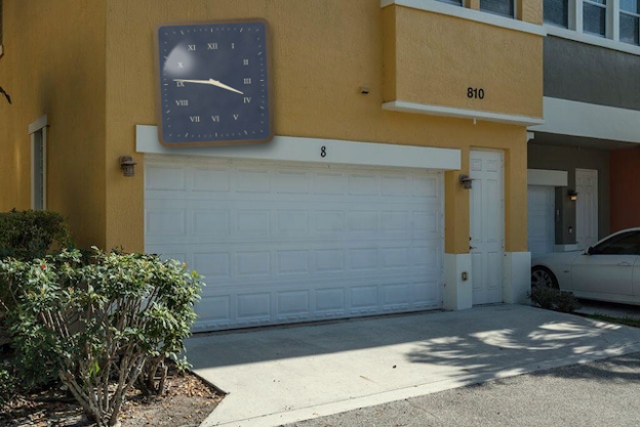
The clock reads {"hour": 3, "minute": 46}
